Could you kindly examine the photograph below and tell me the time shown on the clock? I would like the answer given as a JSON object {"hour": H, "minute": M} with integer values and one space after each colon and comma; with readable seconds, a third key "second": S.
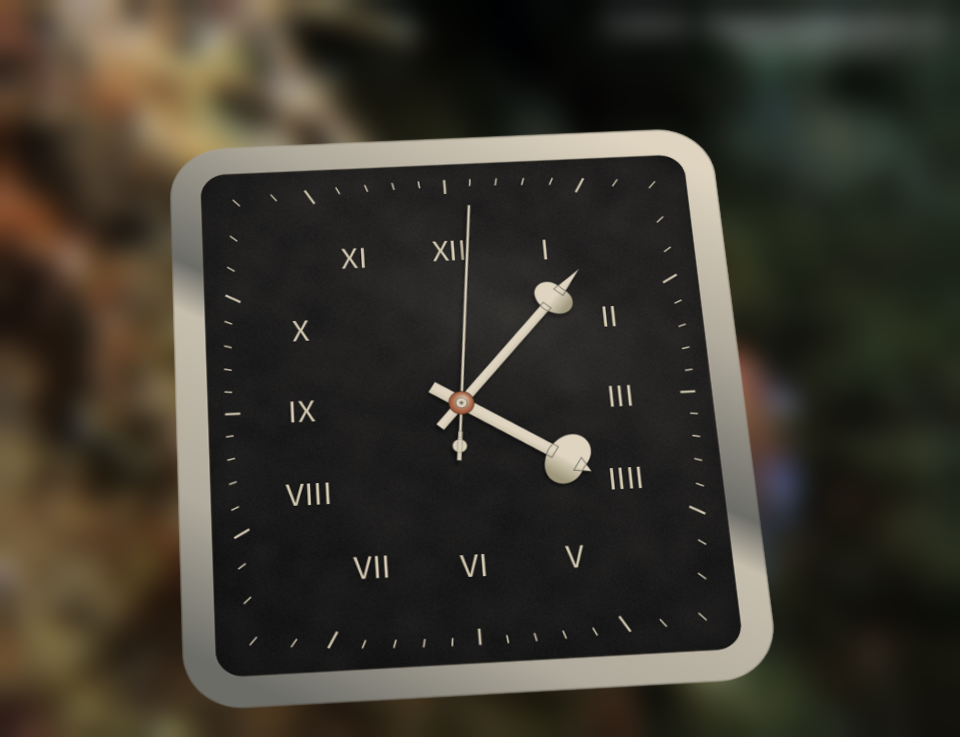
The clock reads {"hour": 4, "minute": 7, "second": 1}
